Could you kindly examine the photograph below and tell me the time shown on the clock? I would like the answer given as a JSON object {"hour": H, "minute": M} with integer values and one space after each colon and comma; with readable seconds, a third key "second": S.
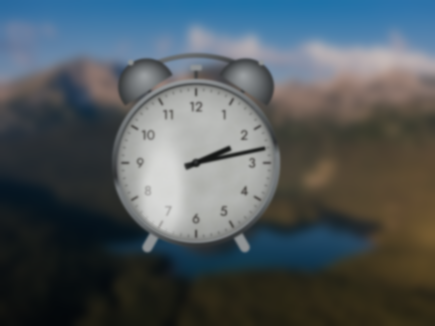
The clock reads {"hour": 2, "minute": 13}
